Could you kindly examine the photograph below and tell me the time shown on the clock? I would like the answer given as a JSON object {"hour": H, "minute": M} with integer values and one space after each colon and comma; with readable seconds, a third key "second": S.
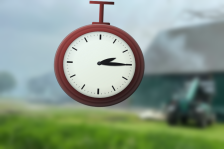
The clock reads {"hour": 2, "minute": 15}
